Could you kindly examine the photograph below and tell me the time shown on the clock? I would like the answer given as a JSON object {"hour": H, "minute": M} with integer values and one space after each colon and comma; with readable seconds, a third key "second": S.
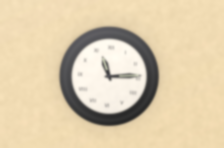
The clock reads {"hour": 11, "minute": 14}
